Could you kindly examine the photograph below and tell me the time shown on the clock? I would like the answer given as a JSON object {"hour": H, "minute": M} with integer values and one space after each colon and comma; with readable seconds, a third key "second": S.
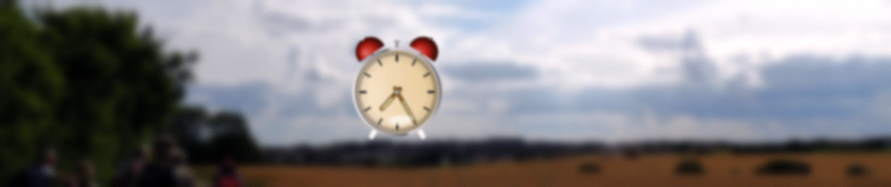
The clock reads {"hour": 7, "minute": 25}
